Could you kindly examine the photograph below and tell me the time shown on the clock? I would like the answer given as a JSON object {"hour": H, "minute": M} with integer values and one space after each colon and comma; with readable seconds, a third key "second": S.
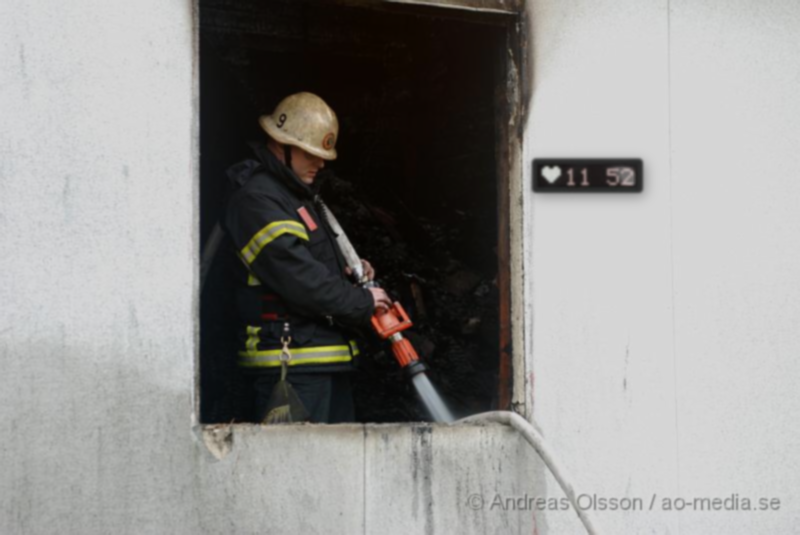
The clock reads {"hour": 11, "minute": 52}
